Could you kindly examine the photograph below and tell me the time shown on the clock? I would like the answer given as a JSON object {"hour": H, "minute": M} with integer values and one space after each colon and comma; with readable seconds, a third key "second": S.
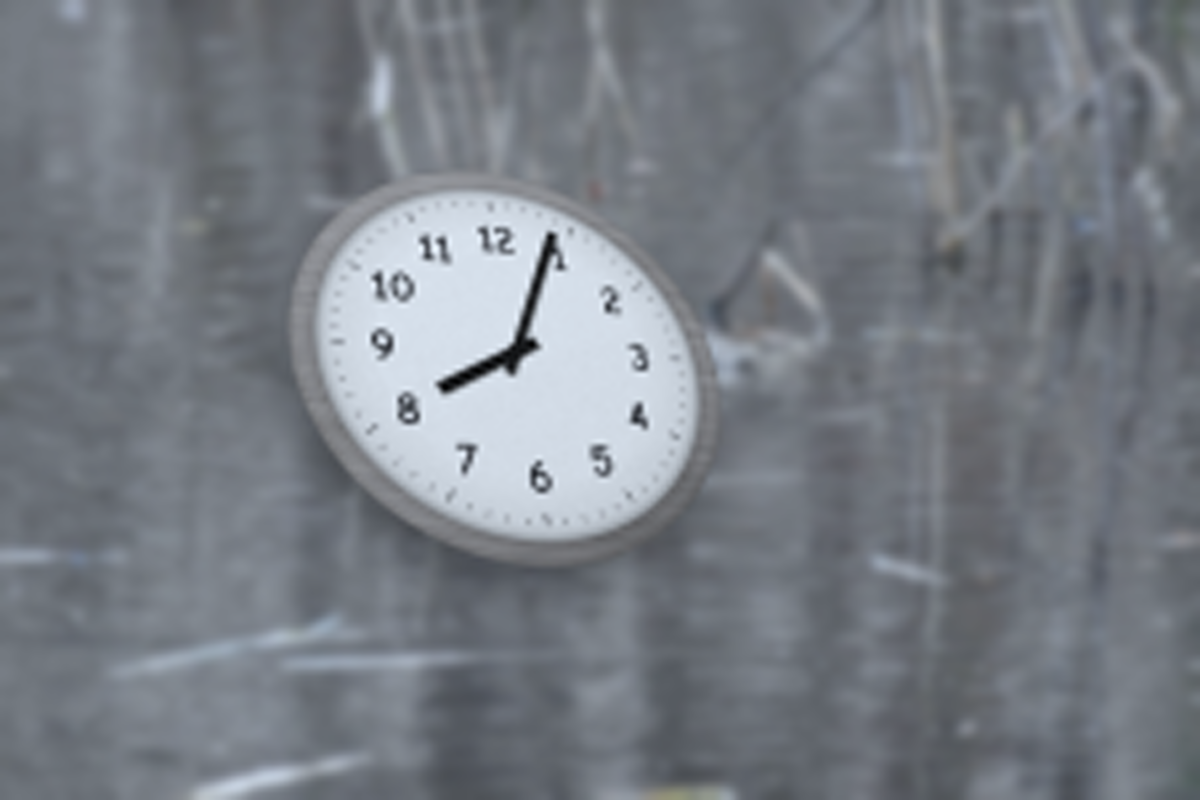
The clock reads {"hour": 8, "minute": 4}
